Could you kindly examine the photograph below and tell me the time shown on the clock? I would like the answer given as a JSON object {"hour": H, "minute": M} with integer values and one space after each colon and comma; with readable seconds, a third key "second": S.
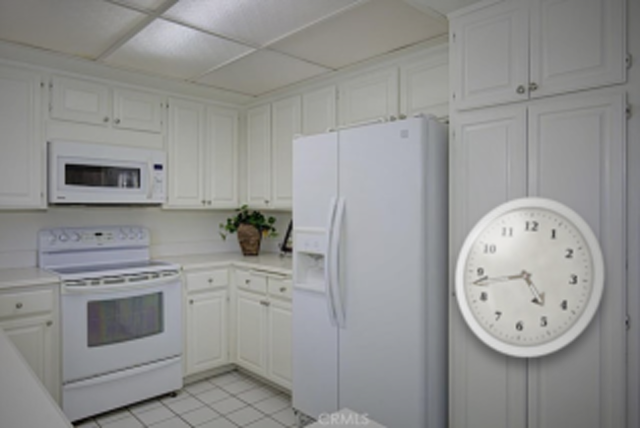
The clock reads {"hour": 4, "minute": 43}
